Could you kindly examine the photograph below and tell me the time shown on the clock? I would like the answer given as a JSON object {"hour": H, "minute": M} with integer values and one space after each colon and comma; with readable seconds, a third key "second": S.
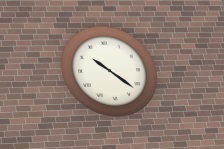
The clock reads {"hour": 10, "minute": 22}
